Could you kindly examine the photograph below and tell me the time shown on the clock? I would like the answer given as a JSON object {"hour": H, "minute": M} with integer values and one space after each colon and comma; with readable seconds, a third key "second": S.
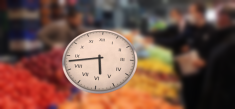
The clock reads {"hour": 5, "minute": 43}
